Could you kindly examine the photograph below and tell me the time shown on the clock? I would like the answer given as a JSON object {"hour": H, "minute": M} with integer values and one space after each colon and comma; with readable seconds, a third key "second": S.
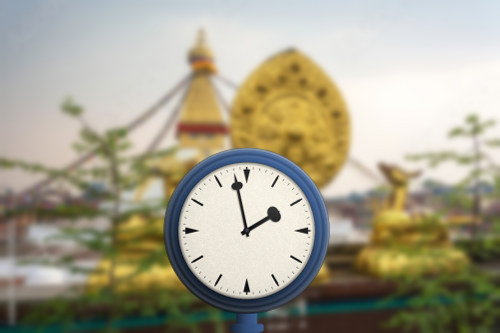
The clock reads {"hour": 1, "minute": 58}
